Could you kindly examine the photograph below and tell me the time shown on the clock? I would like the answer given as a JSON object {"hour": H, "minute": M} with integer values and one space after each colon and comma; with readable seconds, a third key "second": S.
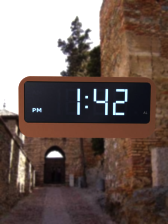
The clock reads {"hour": 1, "minute": 42}
